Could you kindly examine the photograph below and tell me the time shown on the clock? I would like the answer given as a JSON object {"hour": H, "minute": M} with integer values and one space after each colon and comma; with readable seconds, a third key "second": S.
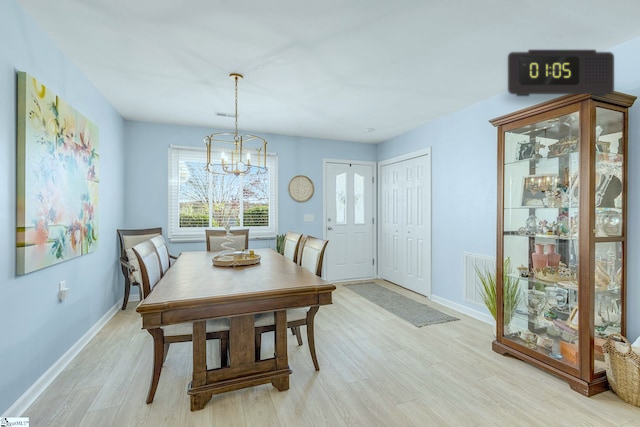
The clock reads {"hour": 1, "minute": 5}
